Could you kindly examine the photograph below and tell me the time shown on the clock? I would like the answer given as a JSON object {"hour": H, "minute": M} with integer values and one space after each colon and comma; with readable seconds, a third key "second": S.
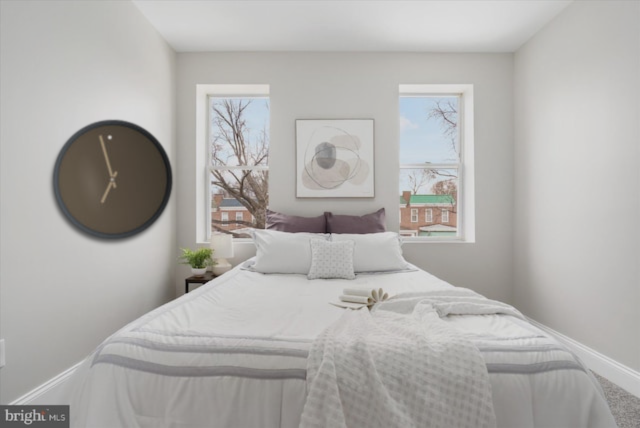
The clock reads {"hour": 6, "minute": 58}
